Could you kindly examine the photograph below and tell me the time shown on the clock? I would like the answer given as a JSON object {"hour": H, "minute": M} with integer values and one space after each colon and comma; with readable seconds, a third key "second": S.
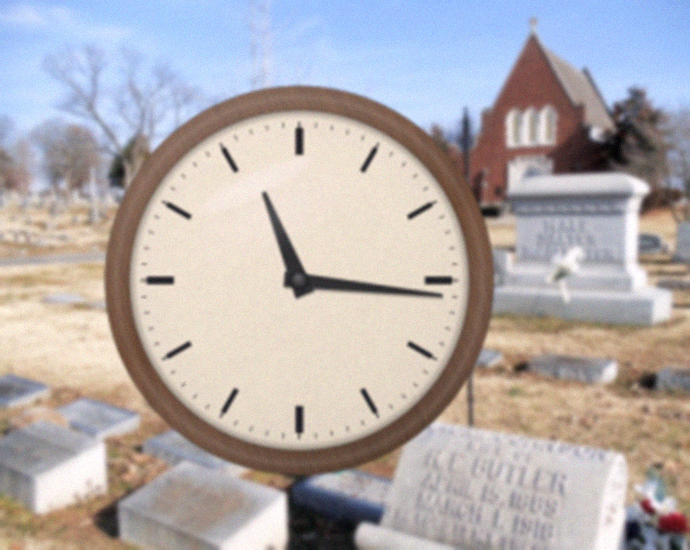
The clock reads {"hour": 11, "minute": 16}
